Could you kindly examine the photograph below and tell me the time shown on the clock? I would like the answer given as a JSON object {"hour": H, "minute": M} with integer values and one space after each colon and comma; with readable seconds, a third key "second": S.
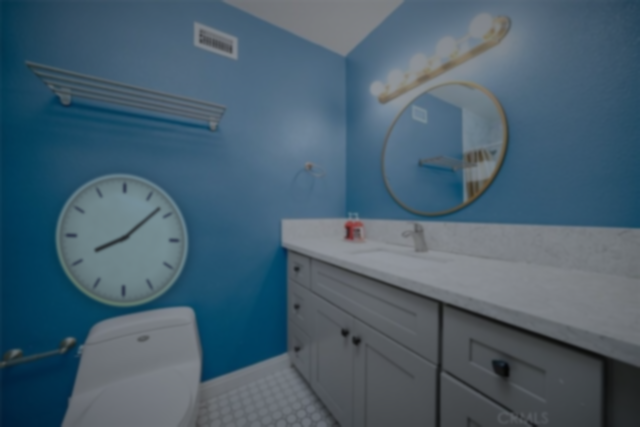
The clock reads {"hour": 8, "minute": 8}
